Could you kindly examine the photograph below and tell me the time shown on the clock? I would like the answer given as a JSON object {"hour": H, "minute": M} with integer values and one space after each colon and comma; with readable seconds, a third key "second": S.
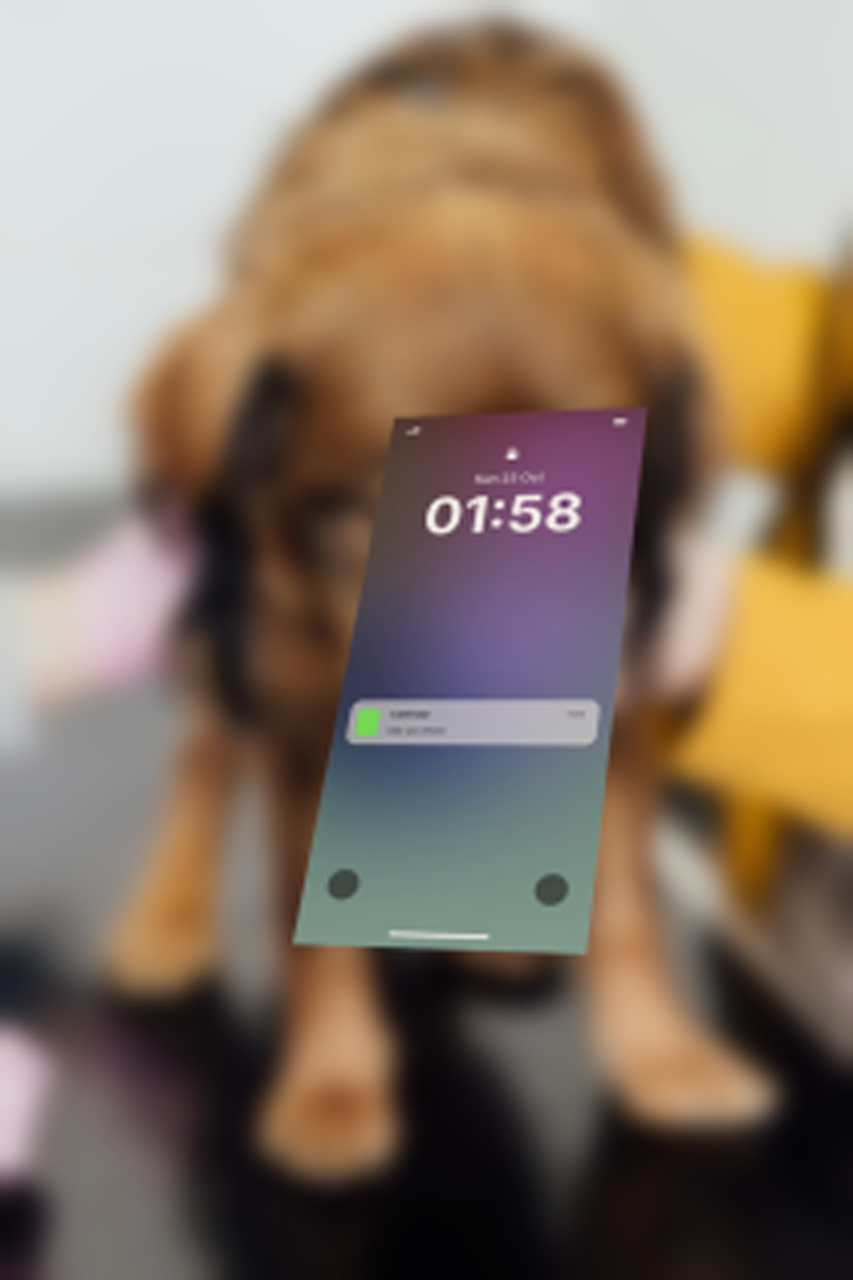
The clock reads {"hour": 1, "minute": 58}
